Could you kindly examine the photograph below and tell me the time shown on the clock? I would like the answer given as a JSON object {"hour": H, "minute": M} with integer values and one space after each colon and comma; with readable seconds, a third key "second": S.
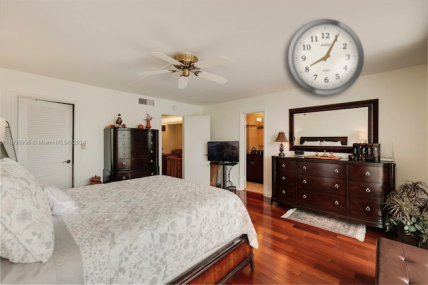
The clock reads {"hour": 8, "minute": 5}
